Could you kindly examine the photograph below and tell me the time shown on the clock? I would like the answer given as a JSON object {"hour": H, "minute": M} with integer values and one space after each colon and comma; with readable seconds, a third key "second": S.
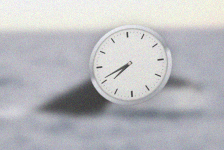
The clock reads {"hour": 7, "minute": 41}
